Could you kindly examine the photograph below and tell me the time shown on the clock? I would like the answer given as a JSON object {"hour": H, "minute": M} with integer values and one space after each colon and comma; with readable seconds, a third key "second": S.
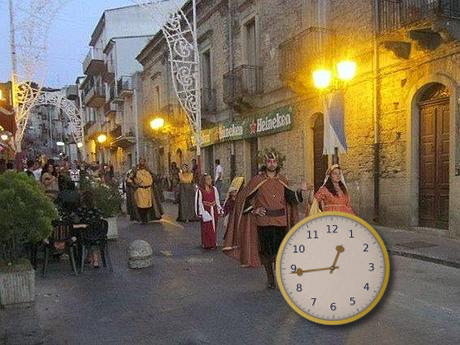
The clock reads {"hour": 12, "minute": 44}
